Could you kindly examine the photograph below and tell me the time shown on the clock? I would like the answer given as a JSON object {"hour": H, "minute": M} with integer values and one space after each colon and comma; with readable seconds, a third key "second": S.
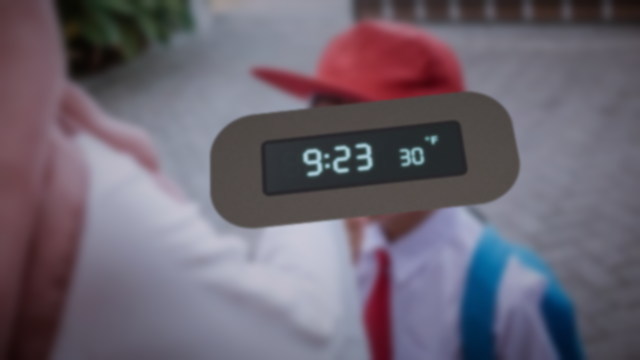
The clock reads {"hour": 9, "minute": 23}
